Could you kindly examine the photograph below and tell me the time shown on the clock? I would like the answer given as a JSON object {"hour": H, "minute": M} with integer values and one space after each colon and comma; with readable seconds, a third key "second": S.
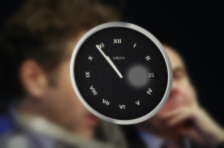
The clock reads {"hour": 10, "minute": 54}
